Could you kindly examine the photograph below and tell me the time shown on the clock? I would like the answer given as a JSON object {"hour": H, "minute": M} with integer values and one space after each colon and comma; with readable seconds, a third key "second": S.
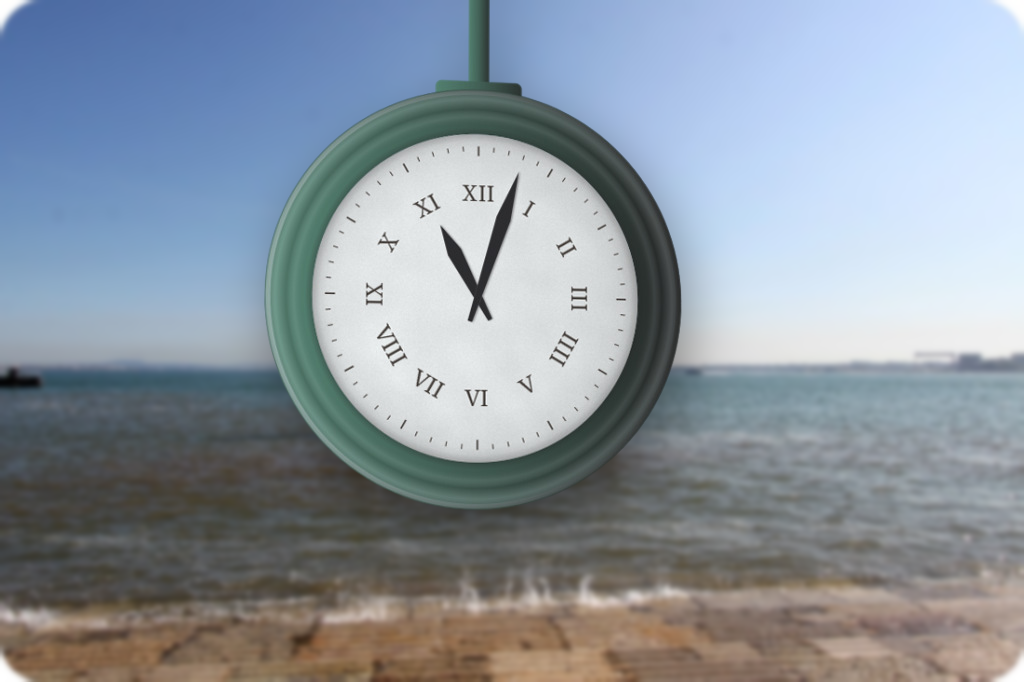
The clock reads {"hour": 11, "minute": 3}
